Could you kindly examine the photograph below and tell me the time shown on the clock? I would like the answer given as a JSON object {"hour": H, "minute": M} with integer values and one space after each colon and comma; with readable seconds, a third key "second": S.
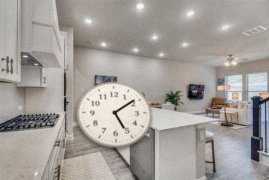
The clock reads {"hour": 5, "minute": 9}
